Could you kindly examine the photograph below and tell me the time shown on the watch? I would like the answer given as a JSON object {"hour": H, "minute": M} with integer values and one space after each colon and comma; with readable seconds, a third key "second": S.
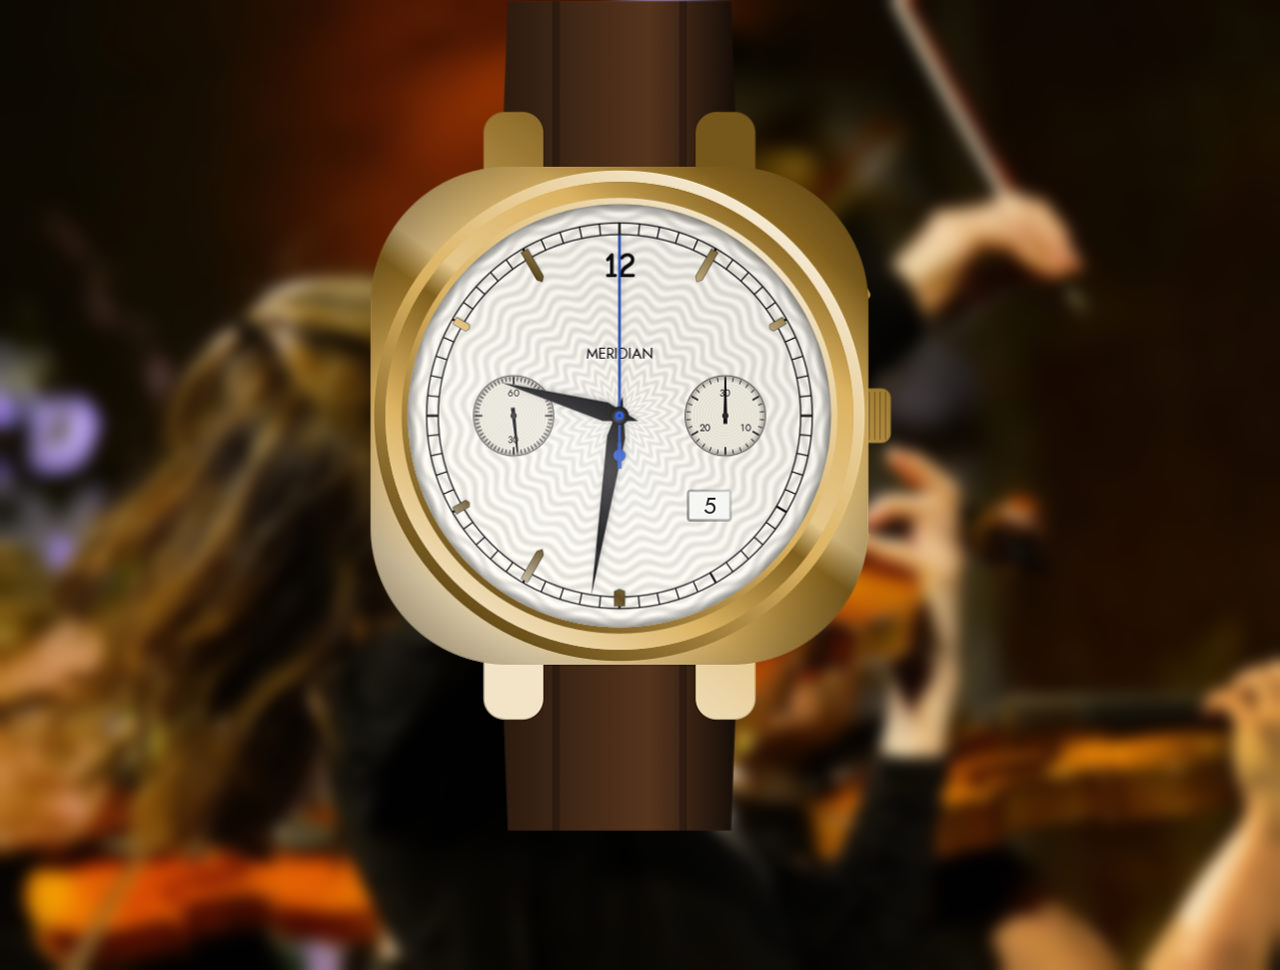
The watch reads {"hour": 9, "minute": 31, "second": 29}
